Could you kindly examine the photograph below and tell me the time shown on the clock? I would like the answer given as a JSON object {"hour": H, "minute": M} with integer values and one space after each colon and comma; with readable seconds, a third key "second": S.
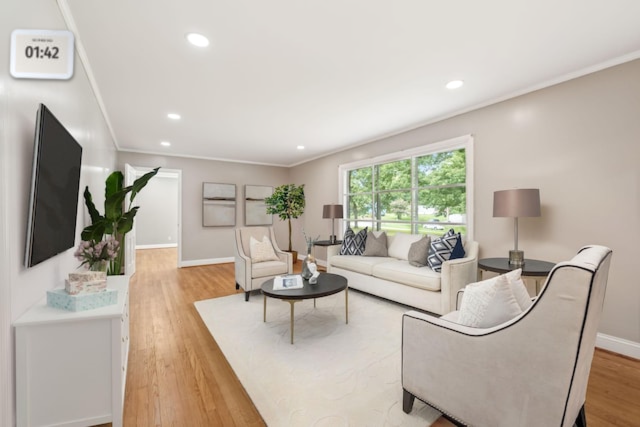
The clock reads {"hour": 1, "minute": 42}
